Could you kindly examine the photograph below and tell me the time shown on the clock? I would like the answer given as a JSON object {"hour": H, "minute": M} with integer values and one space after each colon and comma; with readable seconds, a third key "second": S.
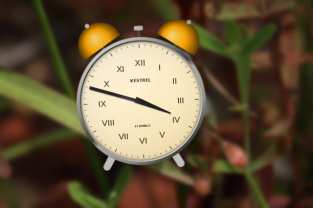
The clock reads {"hour": 3, "minute": 48}
